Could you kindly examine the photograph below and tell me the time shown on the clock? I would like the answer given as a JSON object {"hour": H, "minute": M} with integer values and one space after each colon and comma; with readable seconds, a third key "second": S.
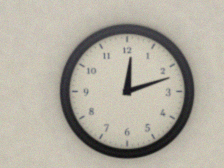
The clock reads {"hour": 12, "minute": 12}
